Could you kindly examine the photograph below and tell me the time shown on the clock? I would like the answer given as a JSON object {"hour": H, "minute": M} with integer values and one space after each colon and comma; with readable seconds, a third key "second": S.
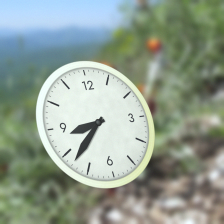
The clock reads {"hour": 8, "minute": 38}
